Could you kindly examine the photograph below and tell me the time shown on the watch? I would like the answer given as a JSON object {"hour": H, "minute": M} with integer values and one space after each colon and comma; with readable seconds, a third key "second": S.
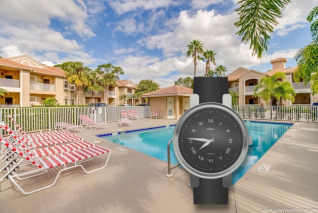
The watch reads {"hour": 7, "minute": 46}
